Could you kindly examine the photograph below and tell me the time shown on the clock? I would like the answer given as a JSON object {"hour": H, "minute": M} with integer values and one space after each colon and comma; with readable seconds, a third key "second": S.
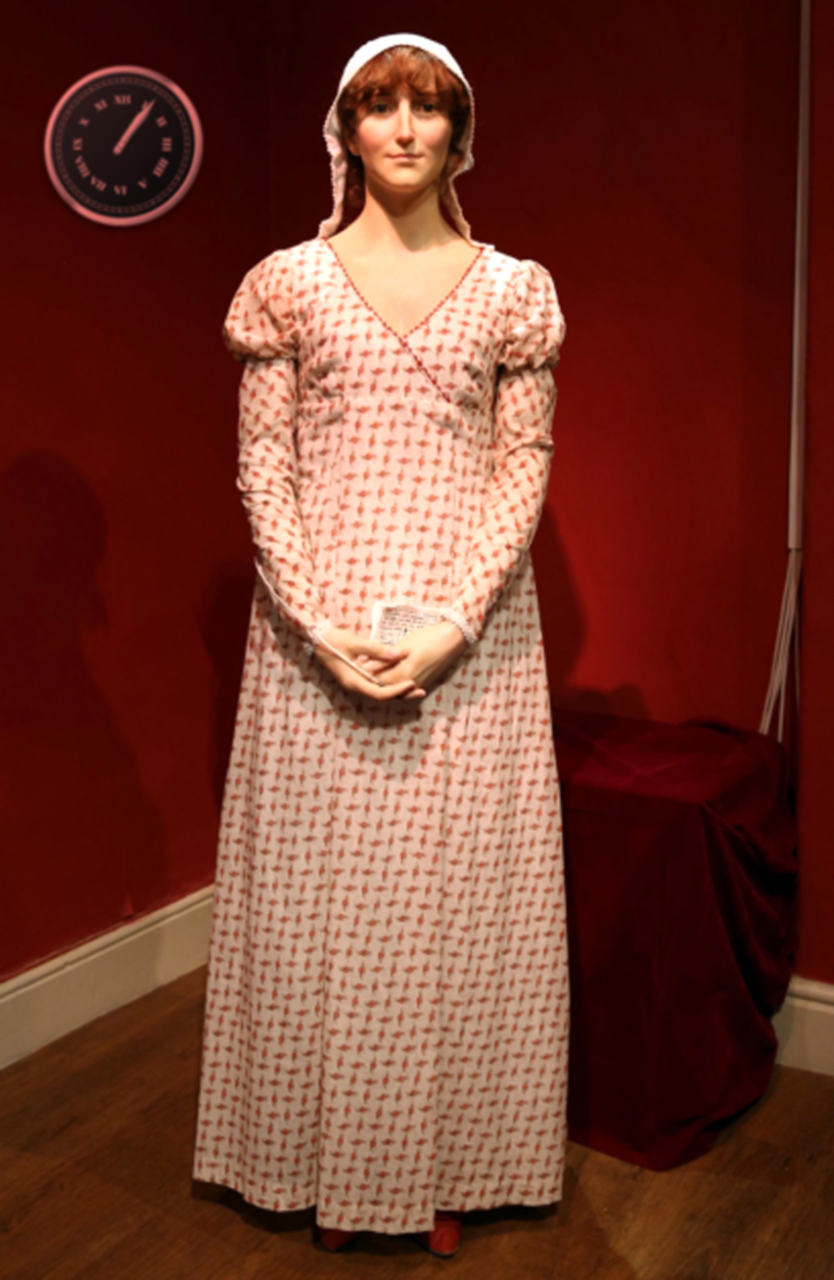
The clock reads {"hour": 1, "minute": 6}
